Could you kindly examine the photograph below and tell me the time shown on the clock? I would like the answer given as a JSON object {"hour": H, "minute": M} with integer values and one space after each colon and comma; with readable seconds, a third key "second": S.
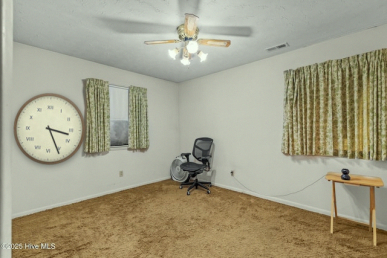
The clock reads {"hour": 3, "minute": 26}
